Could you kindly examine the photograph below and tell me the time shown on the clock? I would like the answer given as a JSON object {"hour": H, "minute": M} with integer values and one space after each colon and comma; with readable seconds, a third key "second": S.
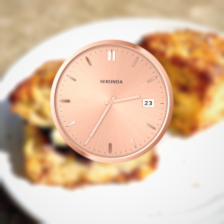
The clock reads {"hour": 2, "minute": 35}
